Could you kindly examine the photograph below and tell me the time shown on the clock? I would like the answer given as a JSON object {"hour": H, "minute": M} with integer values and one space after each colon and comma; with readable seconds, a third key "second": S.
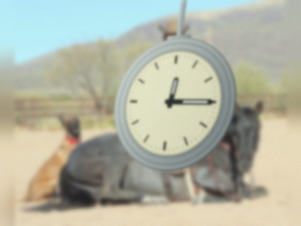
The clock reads {"hour": 12, "minute": 15}
